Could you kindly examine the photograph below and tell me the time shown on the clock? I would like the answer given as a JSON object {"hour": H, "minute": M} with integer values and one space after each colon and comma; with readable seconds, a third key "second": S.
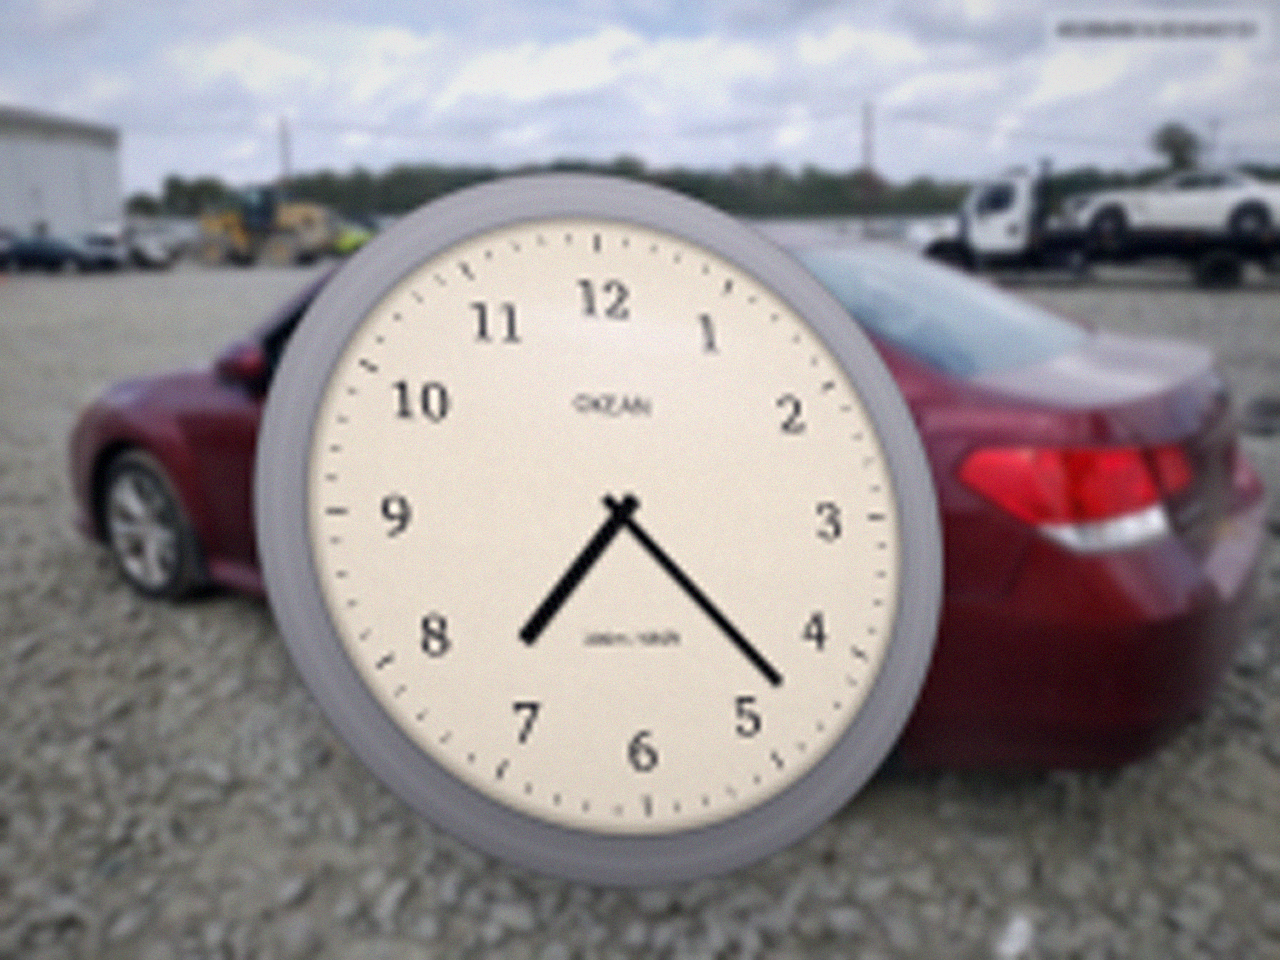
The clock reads {"hour": 7, "minute": 23}
